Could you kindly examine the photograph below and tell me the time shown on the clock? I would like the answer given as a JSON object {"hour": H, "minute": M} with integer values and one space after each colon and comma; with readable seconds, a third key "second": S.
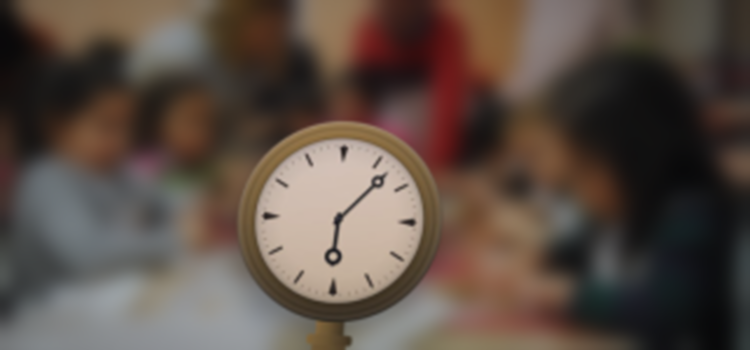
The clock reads {"hour": 6, "minute": 7}
